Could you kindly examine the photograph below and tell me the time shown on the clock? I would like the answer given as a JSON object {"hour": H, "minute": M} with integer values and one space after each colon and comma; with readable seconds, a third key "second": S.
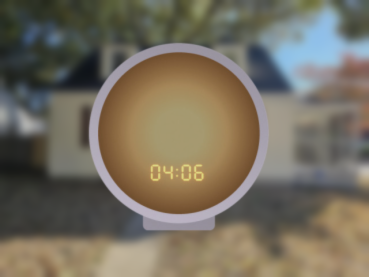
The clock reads {"hour": 4, "minute": 6}
